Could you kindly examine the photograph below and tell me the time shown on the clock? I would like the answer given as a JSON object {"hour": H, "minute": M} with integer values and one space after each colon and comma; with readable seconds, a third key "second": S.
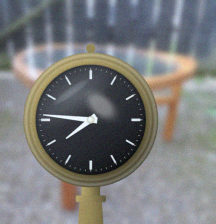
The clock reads {"hour": 7, "minute": 46}
